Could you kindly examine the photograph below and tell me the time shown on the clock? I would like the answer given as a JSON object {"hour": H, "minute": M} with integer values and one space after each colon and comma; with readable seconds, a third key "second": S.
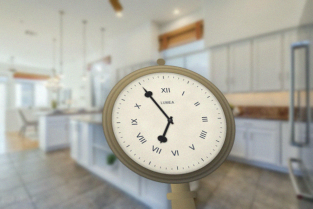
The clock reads {"hour": 6, "minute": 55}
